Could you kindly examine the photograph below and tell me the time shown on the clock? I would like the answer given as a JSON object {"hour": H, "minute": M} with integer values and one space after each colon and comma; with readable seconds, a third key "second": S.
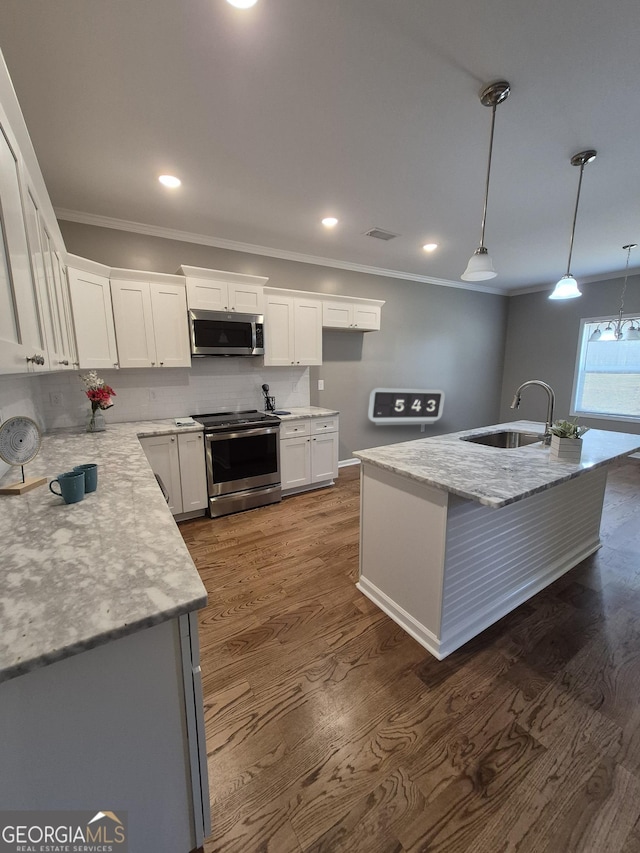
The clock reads {"hour": 5, "minute": 43}
